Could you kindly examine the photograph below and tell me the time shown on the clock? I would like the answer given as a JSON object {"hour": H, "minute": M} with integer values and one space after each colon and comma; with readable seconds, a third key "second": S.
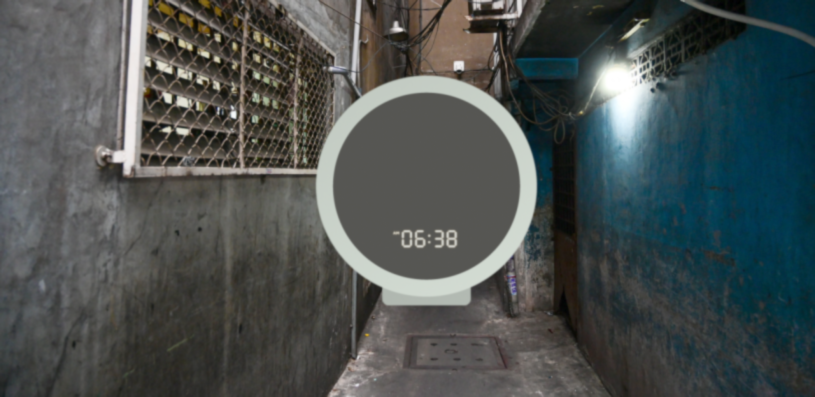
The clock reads {"hour": 6, "minute": 38}
